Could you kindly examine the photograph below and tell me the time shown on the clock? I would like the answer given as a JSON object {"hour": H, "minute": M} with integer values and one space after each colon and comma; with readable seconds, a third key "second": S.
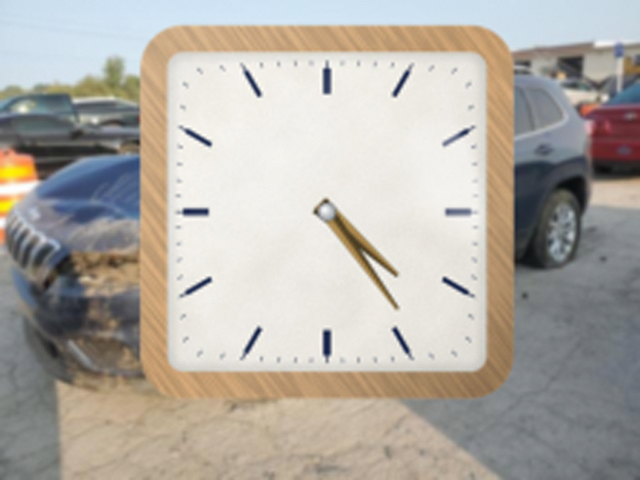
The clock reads {"hour": 4, "minute": 24}
